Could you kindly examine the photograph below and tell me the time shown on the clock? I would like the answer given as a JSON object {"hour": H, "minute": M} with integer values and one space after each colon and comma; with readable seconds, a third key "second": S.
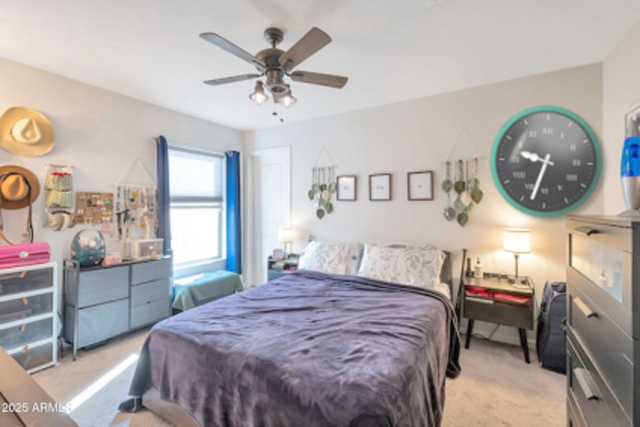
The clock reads {"hour": 9, "minute": 33}
